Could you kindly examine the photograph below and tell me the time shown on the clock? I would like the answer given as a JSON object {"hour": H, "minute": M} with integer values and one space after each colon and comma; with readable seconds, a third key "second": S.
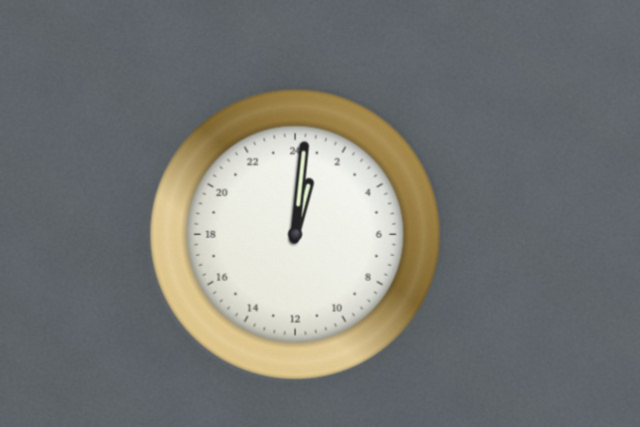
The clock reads {"hour": 1, "minute": 1}
